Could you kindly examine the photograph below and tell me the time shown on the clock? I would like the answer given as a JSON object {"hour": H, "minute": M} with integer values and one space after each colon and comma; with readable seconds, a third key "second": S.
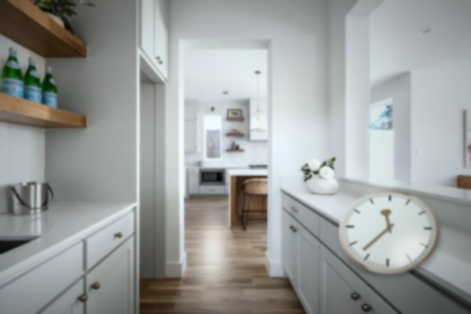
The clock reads {"hour": 11, "minute": 37}
